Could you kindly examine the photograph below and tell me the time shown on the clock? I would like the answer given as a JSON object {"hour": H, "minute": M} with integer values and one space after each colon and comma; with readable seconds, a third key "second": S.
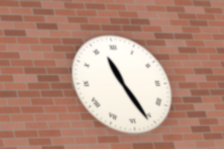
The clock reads {"hour": 11, "minute": 26}
